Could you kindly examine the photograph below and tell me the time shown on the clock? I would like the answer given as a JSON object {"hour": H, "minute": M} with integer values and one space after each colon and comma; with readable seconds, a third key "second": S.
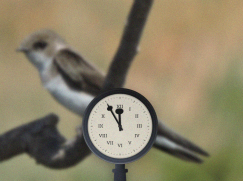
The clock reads {"hour": 11, "minute": 55}
